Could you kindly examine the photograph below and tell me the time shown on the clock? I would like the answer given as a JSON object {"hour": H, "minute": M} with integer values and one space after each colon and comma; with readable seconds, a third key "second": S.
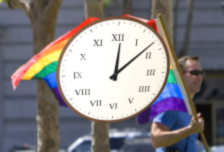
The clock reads {"hour": 12, "minute": 8}
